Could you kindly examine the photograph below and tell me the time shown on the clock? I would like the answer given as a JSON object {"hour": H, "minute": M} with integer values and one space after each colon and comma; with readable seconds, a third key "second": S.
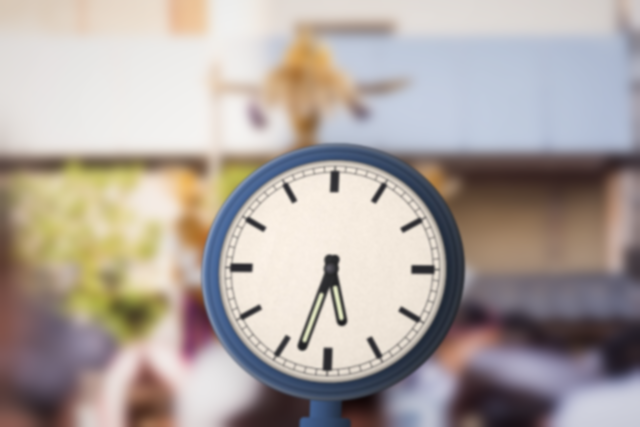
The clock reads {"hour": 5, "minute": 33}
